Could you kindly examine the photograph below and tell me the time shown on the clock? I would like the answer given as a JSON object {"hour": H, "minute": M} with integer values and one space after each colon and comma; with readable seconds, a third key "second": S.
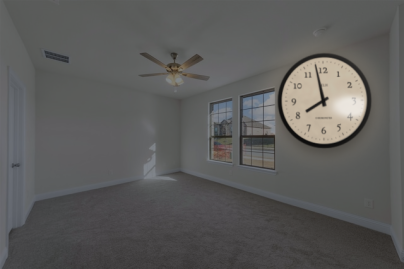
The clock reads {"hour": 7, "minute": 58}
